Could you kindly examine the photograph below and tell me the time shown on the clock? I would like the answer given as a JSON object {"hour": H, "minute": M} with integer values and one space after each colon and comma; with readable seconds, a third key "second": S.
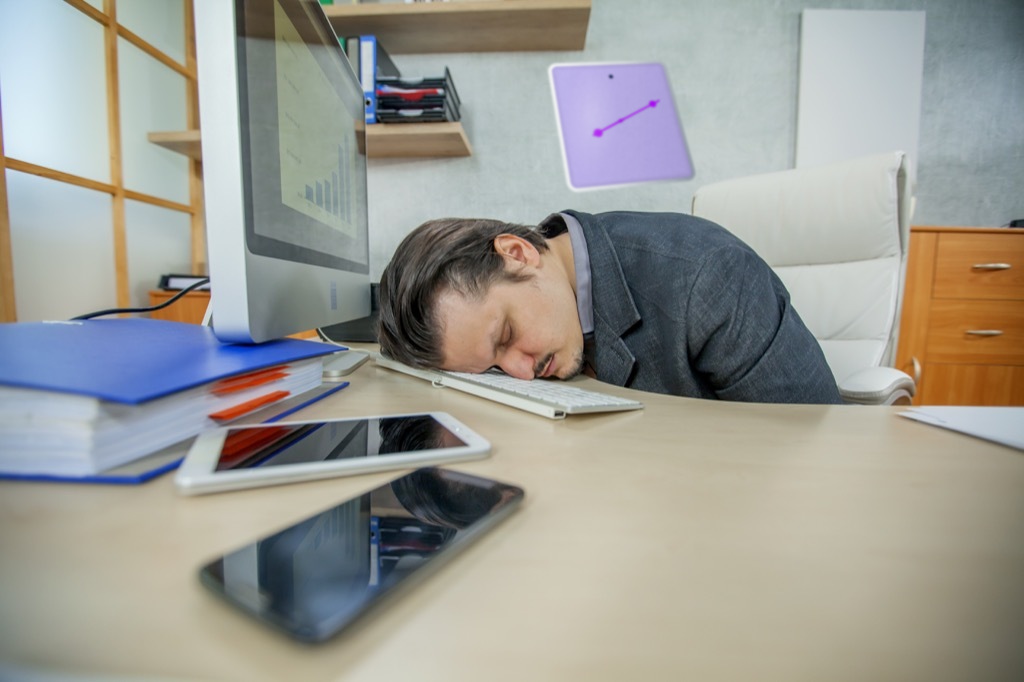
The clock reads {"hour": 8, "minute": 11}
